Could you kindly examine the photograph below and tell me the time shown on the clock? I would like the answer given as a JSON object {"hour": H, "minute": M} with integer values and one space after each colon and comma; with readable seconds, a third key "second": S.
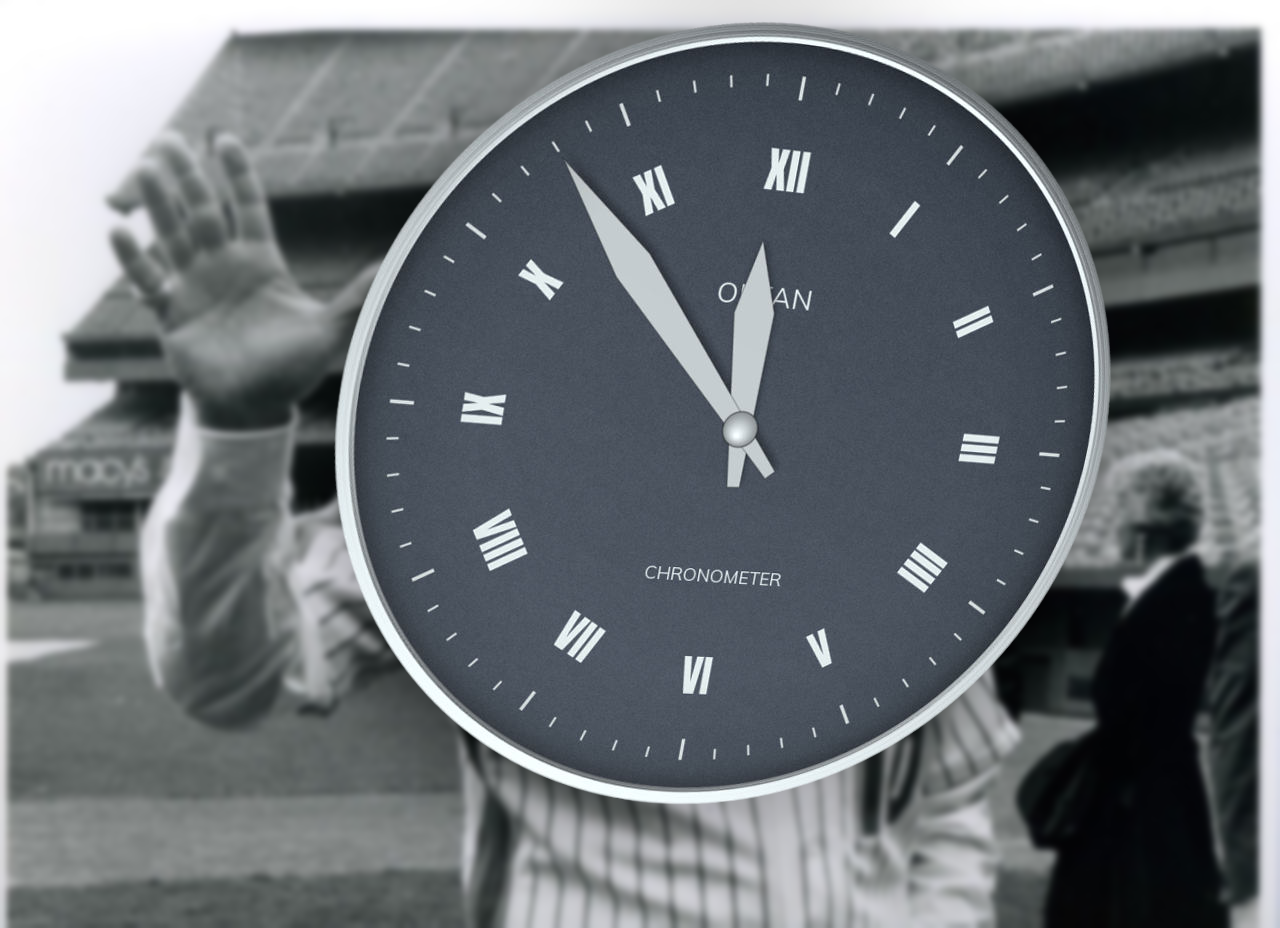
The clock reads {"hour": 11, "minute": 53}
